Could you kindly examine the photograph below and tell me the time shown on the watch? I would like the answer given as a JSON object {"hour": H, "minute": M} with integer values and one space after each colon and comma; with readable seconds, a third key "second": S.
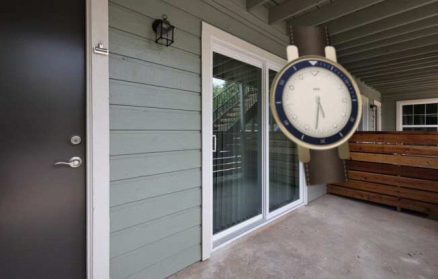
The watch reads {"hour": 5, "minute": 32}
